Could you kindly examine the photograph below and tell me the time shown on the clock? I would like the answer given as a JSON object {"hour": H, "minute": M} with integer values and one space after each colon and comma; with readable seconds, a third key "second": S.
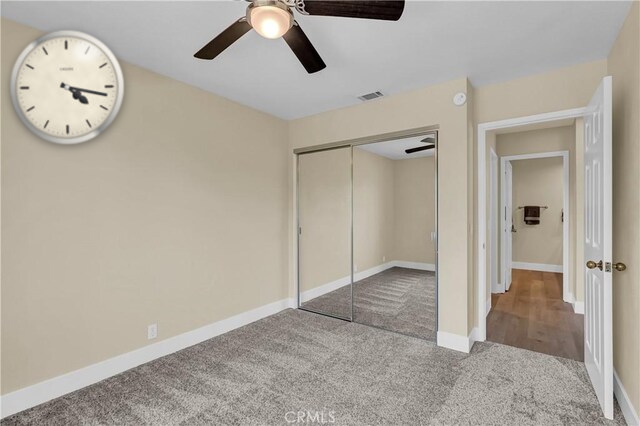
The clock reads {"hour": 4, "minute": 17}
